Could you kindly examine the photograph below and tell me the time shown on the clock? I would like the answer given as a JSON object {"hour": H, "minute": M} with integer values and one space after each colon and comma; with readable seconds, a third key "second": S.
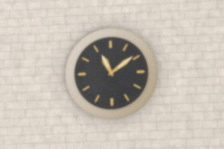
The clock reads {"hour": 11, "minute": 9}
